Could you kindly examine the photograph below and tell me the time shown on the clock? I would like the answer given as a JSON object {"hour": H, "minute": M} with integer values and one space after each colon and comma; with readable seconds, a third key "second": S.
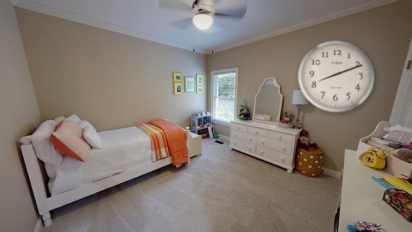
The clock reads {"hour": 8, "minute": 11}
